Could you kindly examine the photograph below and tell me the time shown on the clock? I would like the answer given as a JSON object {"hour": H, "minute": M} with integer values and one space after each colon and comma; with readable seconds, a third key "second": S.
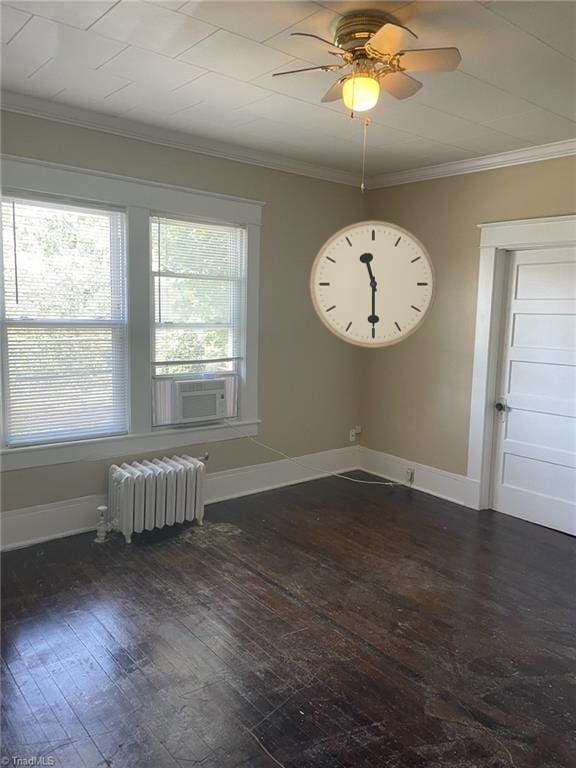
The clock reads {"hour": 11, "minute": 30}
